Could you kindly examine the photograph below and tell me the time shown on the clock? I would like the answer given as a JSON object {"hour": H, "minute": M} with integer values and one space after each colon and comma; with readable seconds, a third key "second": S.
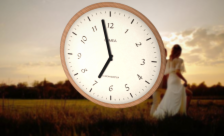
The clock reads {"hour": 6, "minute": 58}
